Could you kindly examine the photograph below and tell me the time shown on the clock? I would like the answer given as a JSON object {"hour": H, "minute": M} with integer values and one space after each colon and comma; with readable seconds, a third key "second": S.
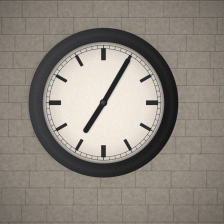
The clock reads {"hour": 7, "minute": 5}
